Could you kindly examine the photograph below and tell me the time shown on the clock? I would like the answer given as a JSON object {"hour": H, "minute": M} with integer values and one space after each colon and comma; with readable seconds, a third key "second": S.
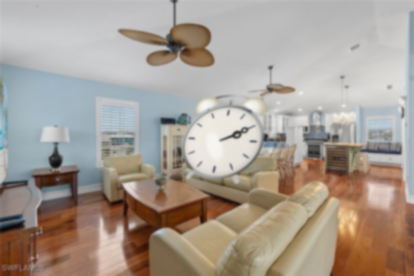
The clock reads {"hour": 2, "minute": 10}
